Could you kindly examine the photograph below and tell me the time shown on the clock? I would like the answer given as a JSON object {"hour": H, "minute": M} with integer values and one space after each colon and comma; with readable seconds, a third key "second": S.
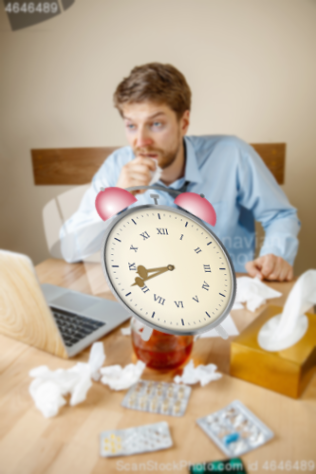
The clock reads {"hour": 8, "minute": 41}
